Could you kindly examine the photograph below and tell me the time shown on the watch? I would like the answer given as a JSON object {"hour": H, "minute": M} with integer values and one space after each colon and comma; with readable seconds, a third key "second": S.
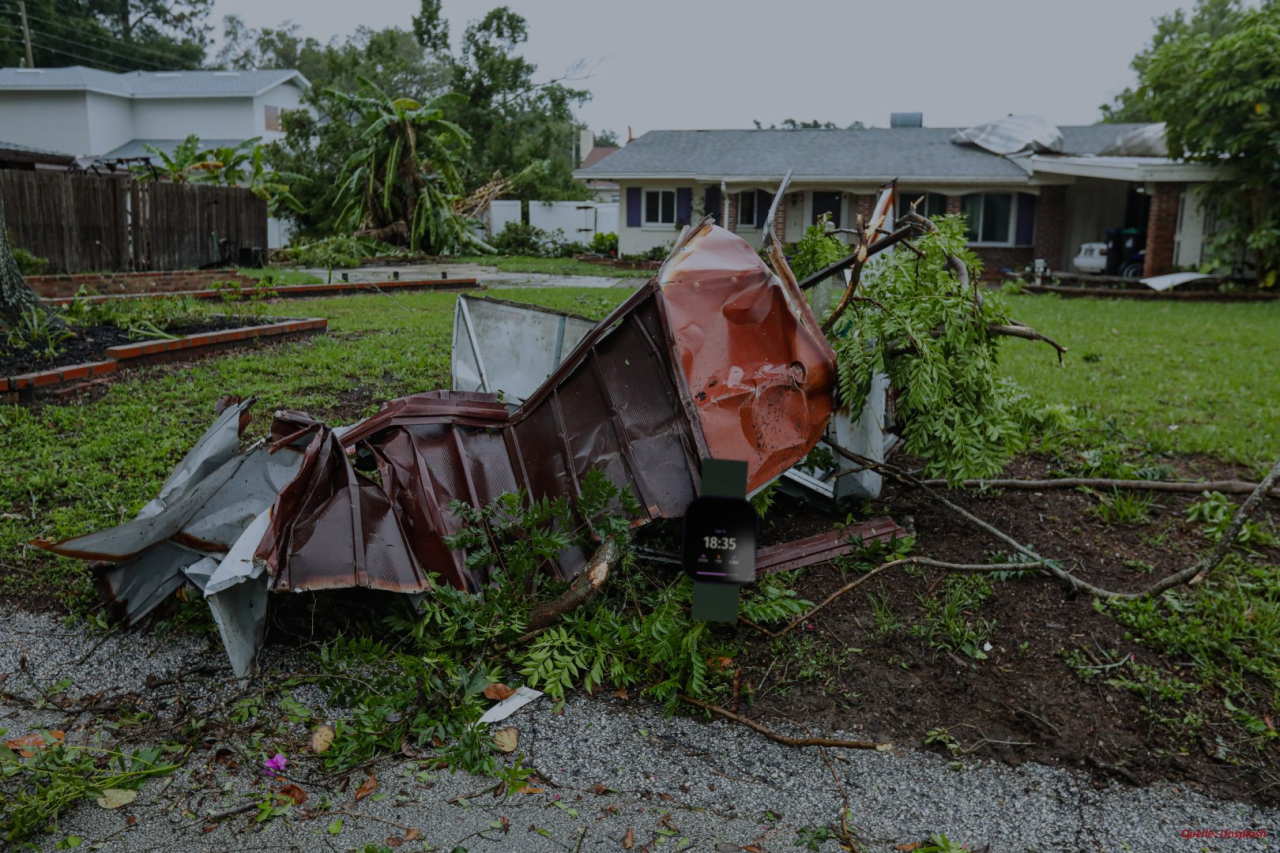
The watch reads {"hour": 18, "minute": 35}
